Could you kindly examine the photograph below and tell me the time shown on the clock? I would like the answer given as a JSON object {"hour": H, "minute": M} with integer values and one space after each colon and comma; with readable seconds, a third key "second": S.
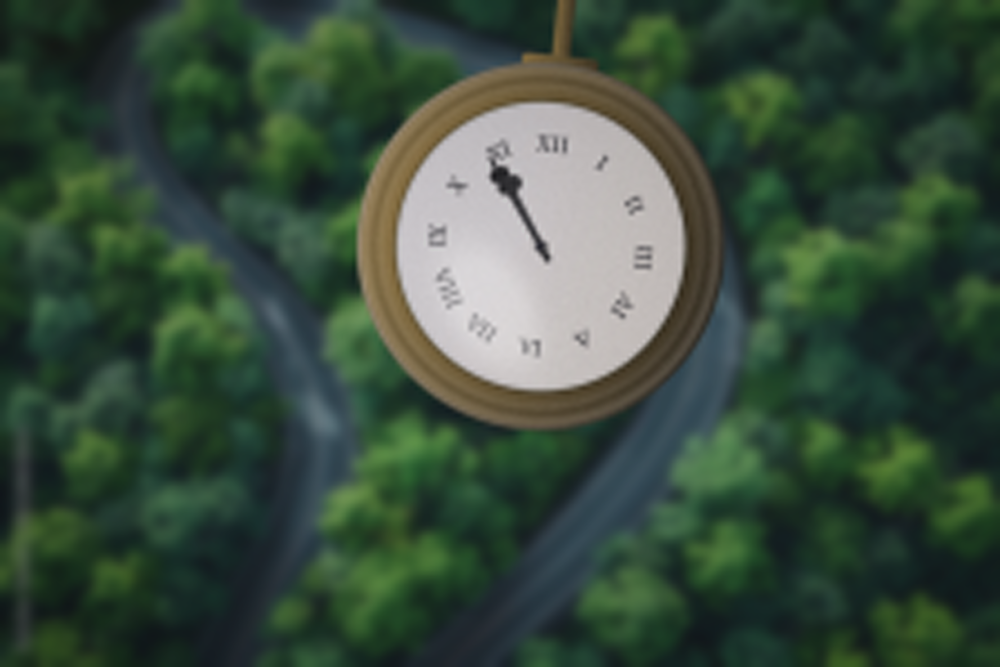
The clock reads {"hour": 10, "minute": 54}
